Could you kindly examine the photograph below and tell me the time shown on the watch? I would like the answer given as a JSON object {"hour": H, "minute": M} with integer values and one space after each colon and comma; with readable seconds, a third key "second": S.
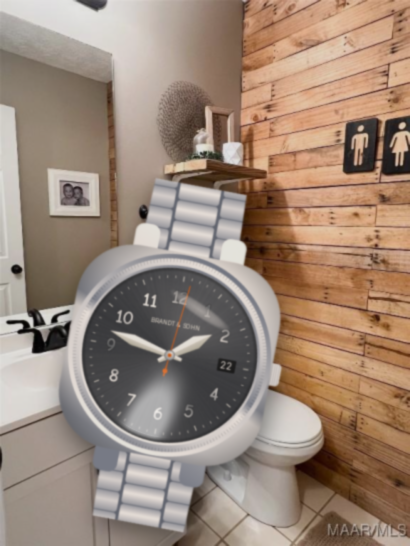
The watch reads {"hour": 1, "minute": 47, "second": 1}
